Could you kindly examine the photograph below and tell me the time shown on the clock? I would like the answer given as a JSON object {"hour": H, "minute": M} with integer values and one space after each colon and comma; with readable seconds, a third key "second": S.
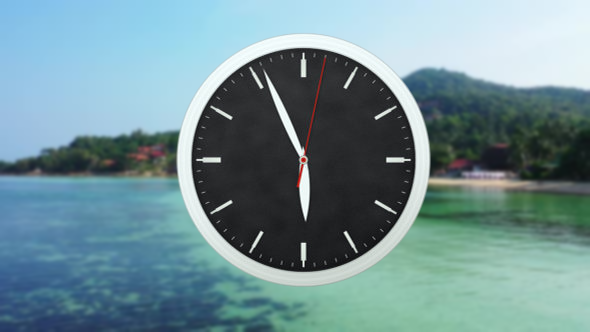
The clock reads {"hour": 5, "minute": 56, "second": 2}
